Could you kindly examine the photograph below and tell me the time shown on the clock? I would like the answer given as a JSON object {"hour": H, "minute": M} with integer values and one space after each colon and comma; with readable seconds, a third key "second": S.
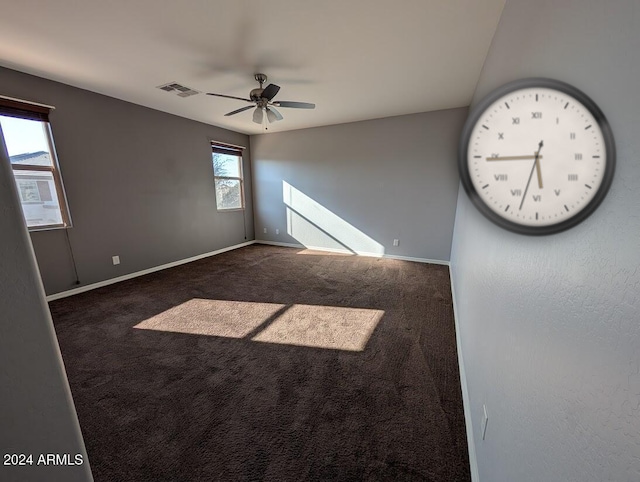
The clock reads {"hour": 5, "minute": 44, "second": 33}
